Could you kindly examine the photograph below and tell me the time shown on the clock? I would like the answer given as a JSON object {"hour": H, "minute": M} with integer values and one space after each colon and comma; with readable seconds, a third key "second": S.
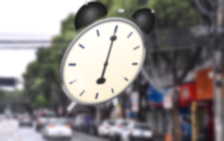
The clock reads {"hour": 6, "minute": 0}
